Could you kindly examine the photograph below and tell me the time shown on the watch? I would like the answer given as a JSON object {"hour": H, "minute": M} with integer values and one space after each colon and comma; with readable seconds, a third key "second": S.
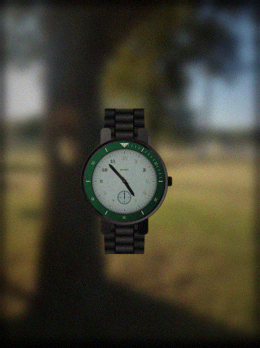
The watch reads {"hour": 4, "minute": 53}
